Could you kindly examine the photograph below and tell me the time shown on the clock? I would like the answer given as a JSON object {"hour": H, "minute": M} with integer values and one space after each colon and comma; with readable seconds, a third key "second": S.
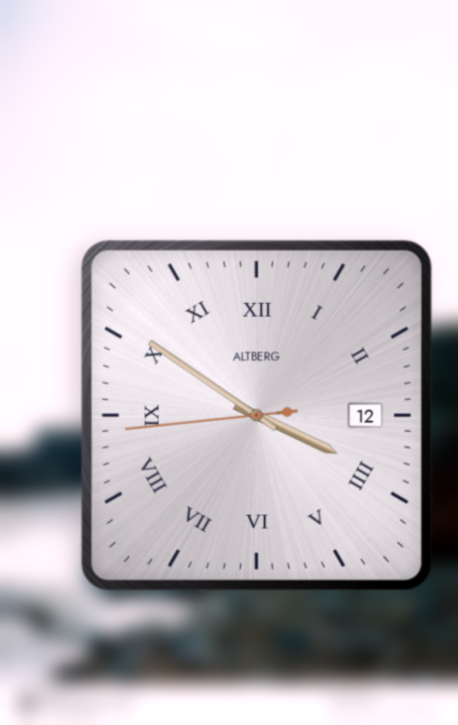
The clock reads {"hour": 3, "minute": 50, "second": 44}
